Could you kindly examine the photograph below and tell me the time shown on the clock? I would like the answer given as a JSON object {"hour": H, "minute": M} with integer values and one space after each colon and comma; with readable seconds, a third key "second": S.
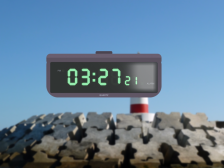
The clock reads {"hour": 3, "minute": 27, "second": 21}
